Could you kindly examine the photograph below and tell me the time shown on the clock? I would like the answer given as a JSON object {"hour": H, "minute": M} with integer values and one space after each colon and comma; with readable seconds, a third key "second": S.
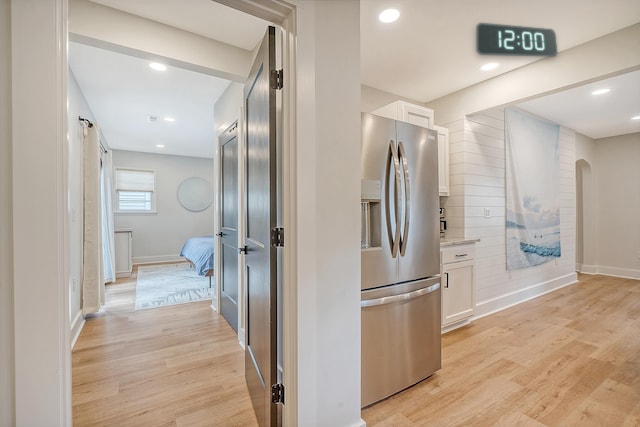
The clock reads {"hour": 12, "minute": 0}
